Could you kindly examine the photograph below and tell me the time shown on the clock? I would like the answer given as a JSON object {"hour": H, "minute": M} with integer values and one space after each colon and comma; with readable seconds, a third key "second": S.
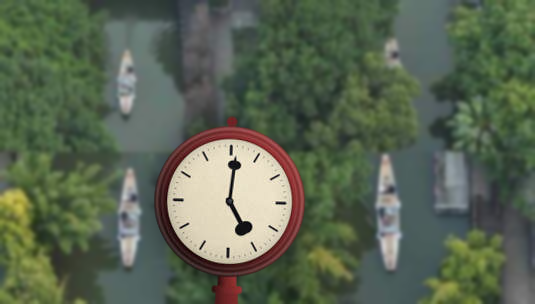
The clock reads {"hour": 5, "minute": 1}
